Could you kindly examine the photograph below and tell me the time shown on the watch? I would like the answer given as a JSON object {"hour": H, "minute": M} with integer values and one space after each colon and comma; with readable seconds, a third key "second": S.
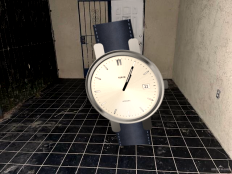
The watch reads {"hour": 1, "minute": 5}
